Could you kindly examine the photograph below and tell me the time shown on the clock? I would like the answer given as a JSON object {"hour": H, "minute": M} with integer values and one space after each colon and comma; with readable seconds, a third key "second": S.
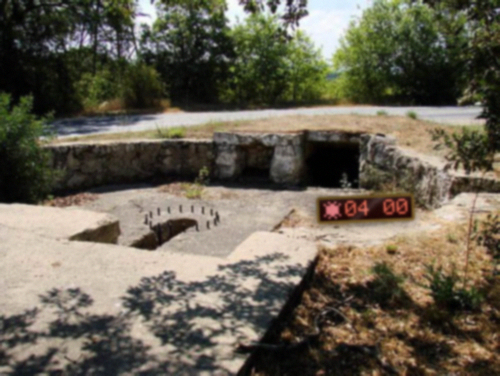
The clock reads {"hour": 4, "minute": 0}
